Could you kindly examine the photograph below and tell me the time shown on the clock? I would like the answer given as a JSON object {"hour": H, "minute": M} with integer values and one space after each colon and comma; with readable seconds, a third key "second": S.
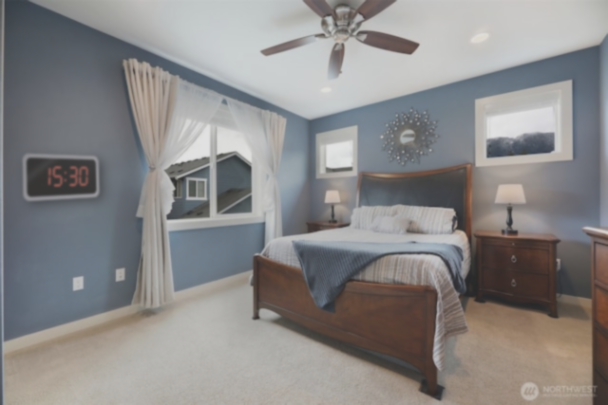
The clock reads {"hour": 15, "minute": 30}
